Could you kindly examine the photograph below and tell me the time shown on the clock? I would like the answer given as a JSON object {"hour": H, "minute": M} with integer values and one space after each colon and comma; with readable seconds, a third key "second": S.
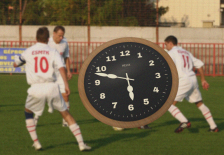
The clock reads {"hour": 5, "minute": 48}
